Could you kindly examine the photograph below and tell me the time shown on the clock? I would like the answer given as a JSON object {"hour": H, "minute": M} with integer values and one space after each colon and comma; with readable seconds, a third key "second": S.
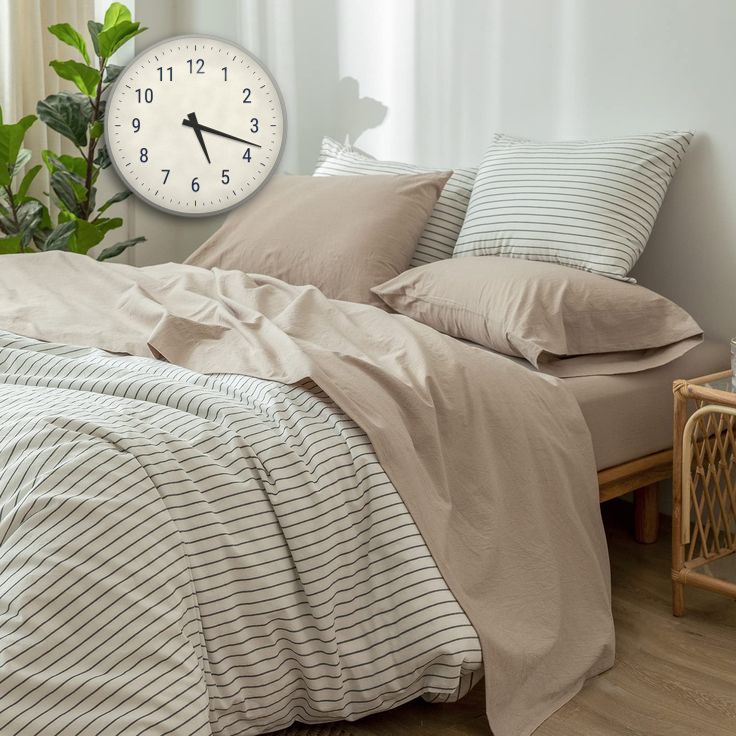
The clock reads {"hour": 5, "minute": 18}
